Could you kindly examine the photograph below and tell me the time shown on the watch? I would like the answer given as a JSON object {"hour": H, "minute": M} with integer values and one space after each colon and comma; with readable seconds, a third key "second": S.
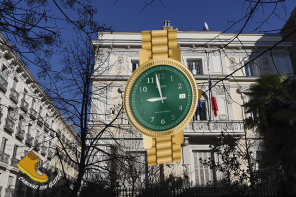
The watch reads {"hour": 8, "minute": 58}
